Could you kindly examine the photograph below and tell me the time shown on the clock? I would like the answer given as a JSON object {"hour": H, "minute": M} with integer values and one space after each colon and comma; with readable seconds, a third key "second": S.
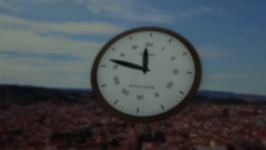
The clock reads {"hour": 11, "minute": 47}
